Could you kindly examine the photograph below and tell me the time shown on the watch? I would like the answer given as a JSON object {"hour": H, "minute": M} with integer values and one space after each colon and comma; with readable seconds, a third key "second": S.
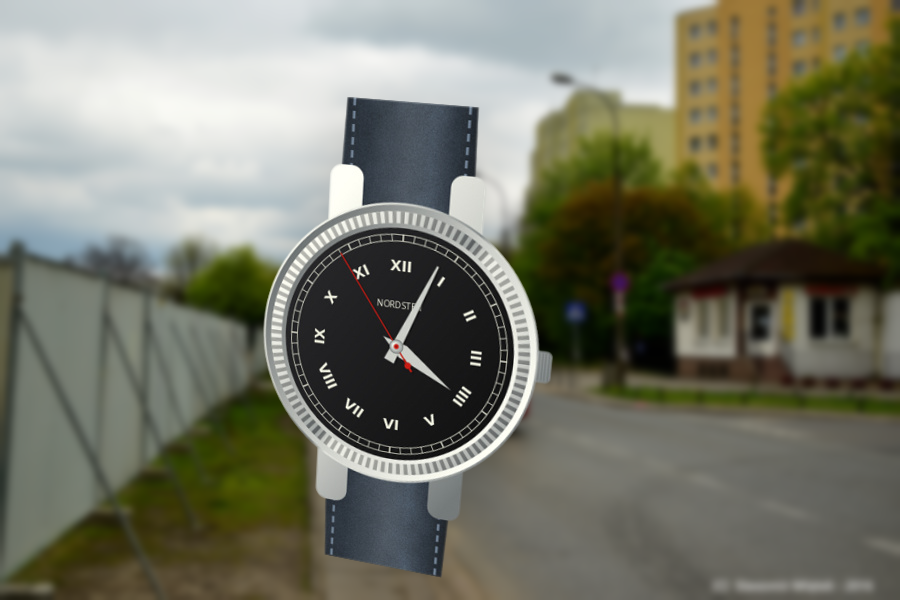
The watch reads {"hour": 4, "minute": 3, "second": 54}
